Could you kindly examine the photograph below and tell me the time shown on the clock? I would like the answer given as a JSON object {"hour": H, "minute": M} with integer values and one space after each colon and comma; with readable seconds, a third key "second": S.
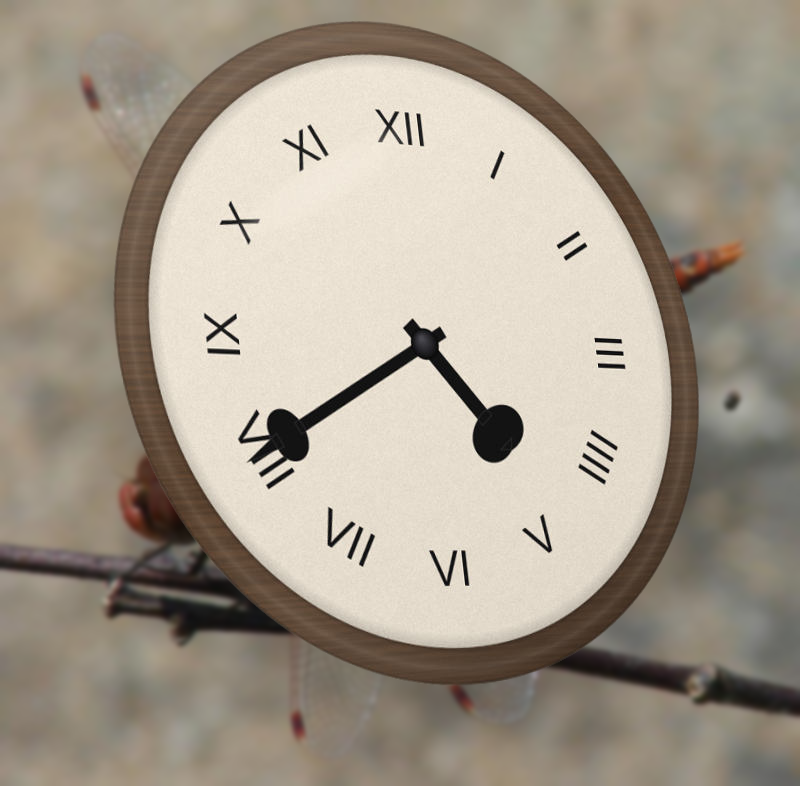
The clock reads {"hour": 4, "minute": 40}
